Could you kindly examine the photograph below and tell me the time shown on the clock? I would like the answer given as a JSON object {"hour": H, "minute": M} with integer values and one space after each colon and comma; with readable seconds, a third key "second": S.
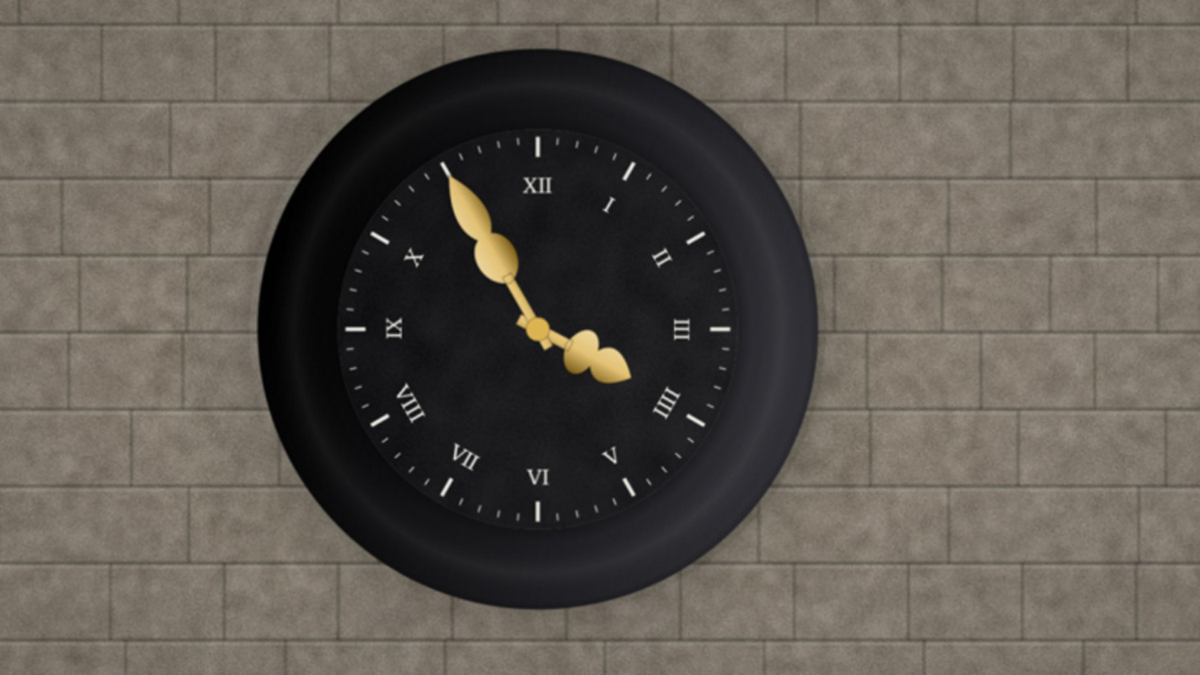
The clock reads {"hour": 3, "minute": 55}
